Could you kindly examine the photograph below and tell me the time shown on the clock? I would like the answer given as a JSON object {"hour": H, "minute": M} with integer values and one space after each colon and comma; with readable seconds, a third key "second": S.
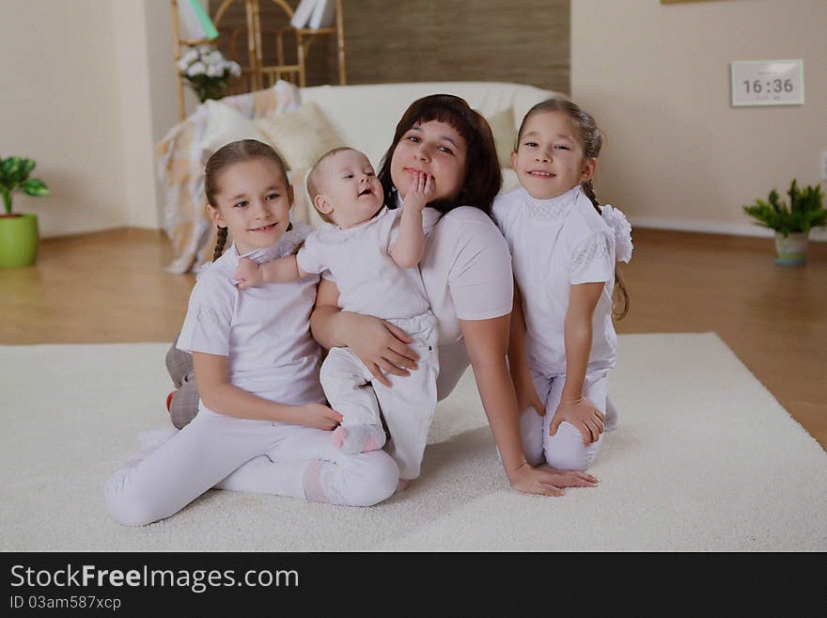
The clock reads {"hour": 16, "minute": 36}
